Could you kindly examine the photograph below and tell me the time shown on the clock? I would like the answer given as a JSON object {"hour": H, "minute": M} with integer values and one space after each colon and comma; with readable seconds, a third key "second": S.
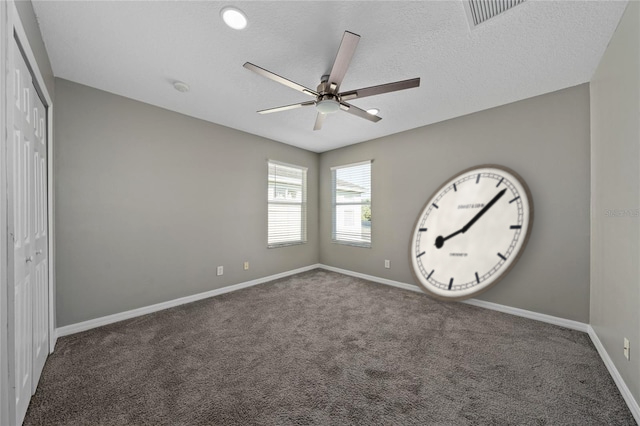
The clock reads {"hour": 8, "minute": 7}
